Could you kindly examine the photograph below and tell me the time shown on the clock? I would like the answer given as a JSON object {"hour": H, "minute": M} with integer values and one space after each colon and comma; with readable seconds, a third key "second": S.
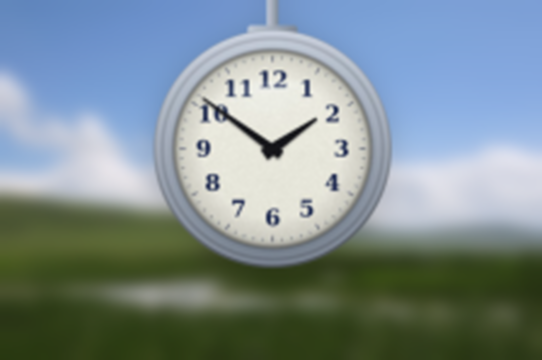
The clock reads {"hour": 1, "minute": 51}
